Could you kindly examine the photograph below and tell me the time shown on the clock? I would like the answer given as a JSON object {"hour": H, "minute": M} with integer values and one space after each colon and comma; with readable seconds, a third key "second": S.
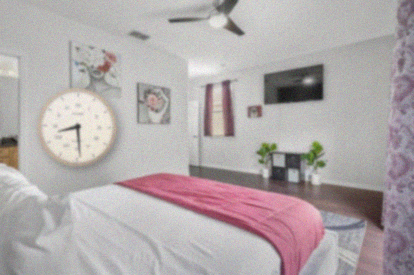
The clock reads {"hour": 8, "minute": 29}
